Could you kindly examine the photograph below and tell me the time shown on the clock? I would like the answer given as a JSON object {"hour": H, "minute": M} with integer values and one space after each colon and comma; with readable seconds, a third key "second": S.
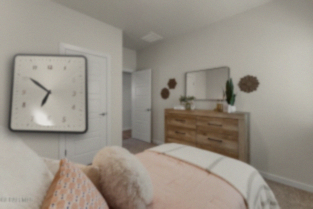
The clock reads {"hour": 6, "minute": 51}
